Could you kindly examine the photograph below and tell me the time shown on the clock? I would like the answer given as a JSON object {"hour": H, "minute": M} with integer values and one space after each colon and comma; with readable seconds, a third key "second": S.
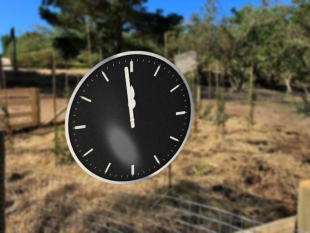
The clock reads {"hour": 11, "minute": 59}
